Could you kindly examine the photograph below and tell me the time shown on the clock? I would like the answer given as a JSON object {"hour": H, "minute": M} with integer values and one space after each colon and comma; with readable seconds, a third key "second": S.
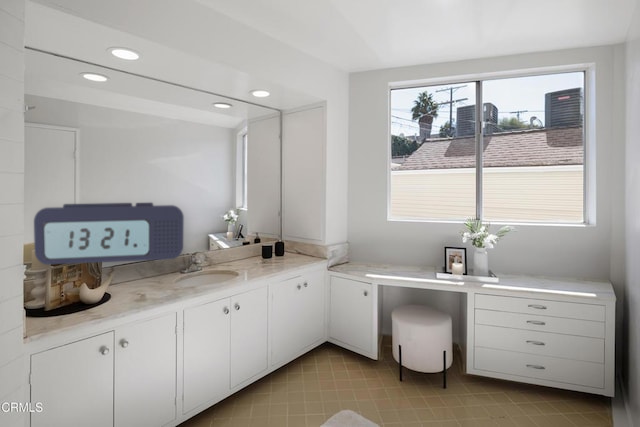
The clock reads {"hour": 13, "minute": 21}
